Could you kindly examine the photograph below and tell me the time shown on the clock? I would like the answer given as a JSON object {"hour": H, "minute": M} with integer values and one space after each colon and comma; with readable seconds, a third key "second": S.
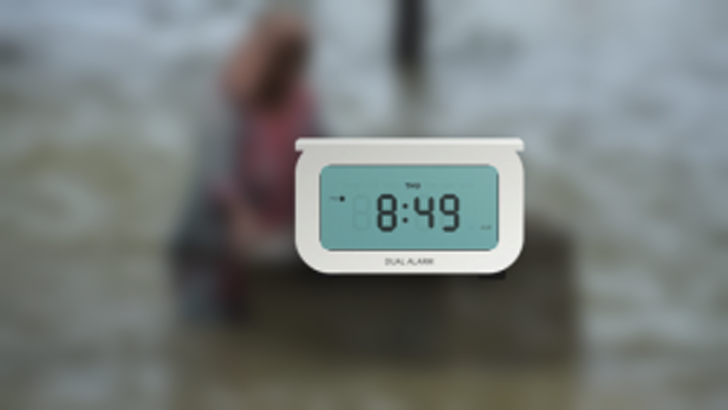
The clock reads {"hour": 8, "minute": 49}
